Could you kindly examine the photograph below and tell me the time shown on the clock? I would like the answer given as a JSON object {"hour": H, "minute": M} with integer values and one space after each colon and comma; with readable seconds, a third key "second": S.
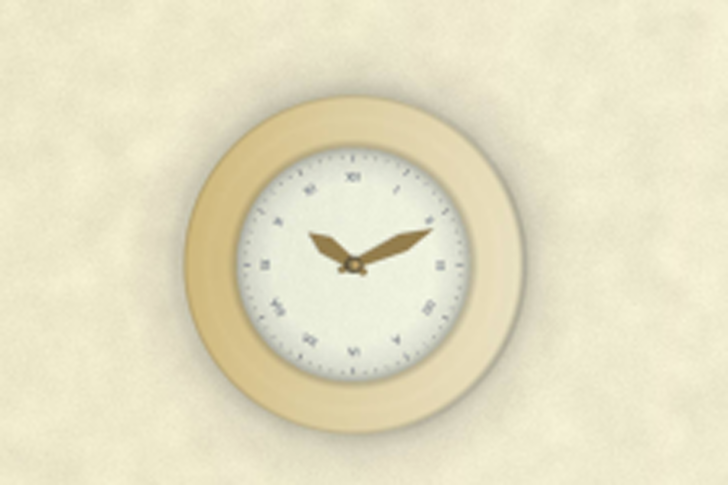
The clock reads {"hour": 10, "minute": 11}
